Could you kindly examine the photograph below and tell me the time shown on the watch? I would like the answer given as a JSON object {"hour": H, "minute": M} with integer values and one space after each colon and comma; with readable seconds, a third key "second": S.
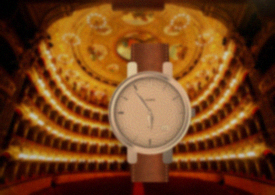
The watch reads {"hour": 5, "minute": 54}
